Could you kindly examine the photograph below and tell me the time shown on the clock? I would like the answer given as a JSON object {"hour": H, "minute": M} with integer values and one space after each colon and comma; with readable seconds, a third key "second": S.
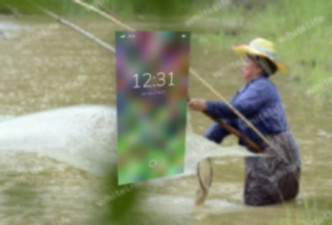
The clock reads {"hour": 12, "minute": 31}
